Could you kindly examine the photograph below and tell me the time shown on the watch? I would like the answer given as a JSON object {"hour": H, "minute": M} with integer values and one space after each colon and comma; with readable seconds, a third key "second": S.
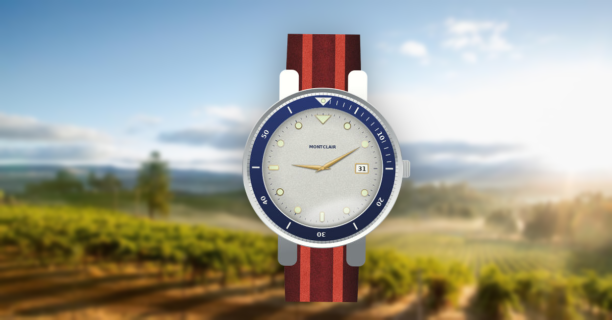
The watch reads {"hour": 9, "minute": 10}
